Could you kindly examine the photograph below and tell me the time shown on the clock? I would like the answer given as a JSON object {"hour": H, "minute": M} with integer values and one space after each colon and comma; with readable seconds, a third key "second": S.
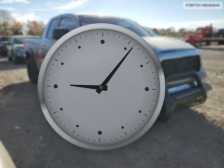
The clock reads {"hour": 9, "minute": 6}
